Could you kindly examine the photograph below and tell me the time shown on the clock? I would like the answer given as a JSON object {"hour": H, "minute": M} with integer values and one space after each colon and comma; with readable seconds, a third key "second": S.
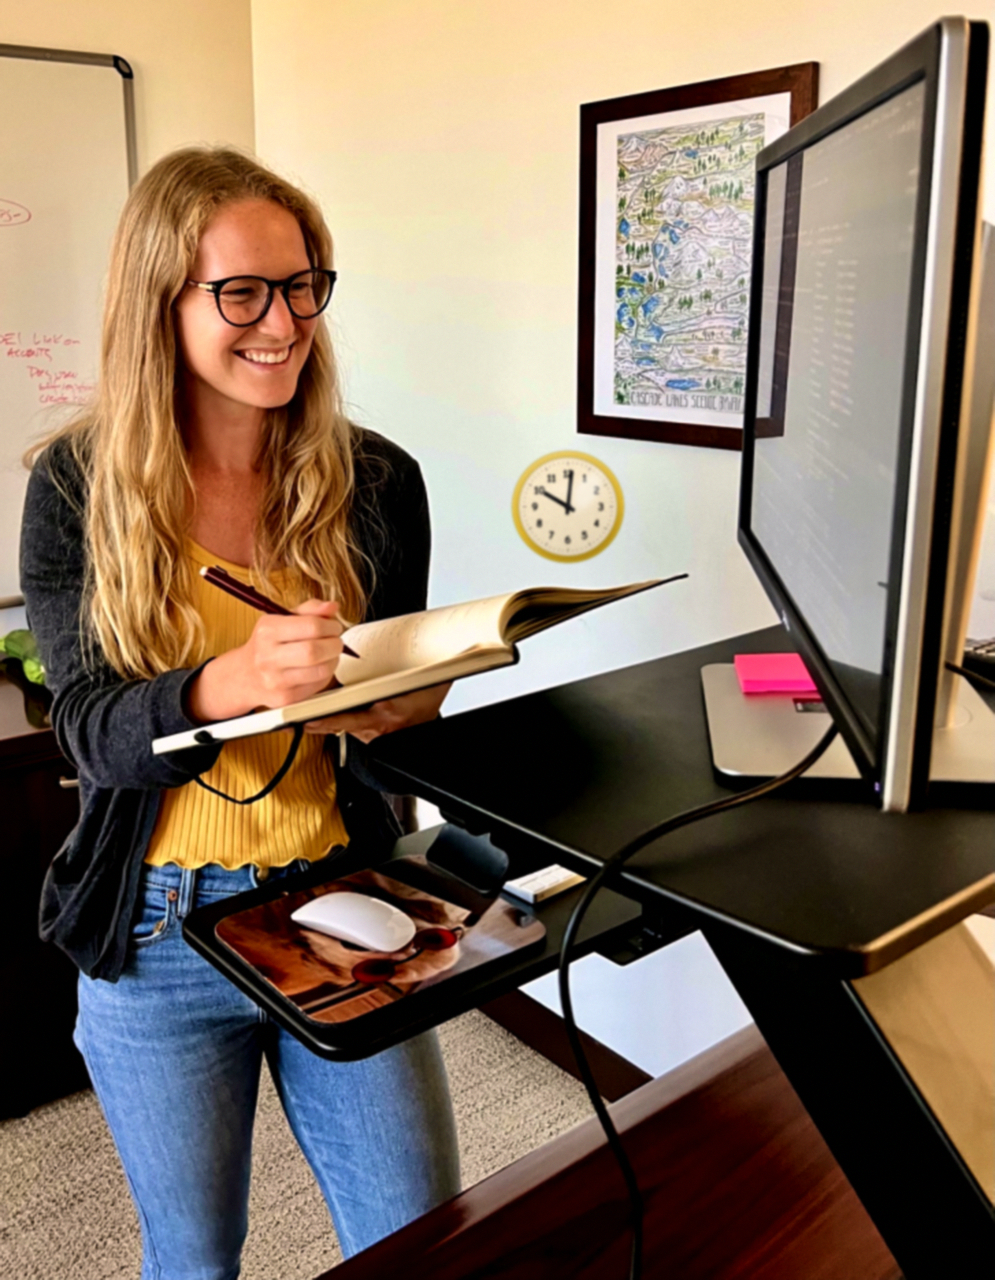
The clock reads {"hour": 10, "minute": 1}
